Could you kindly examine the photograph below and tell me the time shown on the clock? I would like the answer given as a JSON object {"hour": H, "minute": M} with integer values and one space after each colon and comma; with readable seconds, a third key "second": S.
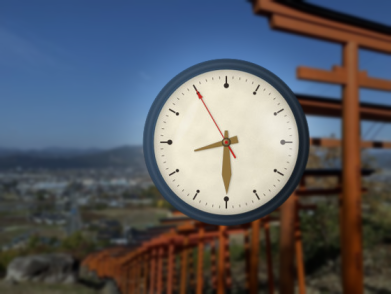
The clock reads {"hour": 8, "minute": 29, "second": 55}
